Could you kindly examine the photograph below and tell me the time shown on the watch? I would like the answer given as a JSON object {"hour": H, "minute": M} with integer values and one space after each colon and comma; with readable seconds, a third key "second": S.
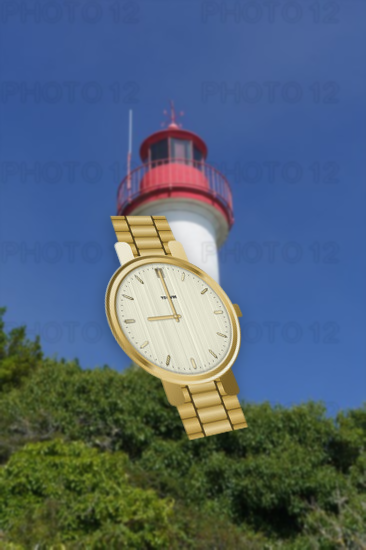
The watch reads {"hour": 9, "minute": 0}
